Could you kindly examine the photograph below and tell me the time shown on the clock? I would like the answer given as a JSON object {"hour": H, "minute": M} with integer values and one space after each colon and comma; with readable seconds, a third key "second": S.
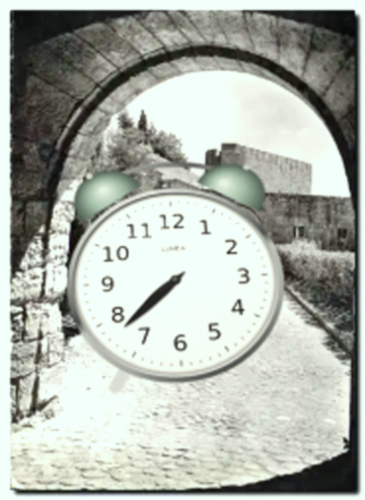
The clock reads {"hour": 7, "minute": 38}
